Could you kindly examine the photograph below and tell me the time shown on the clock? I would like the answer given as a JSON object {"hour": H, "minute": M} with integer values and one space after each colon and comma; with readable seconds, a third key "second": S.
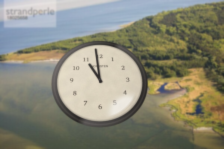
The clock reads {"hour": 10, "minute": 59}
